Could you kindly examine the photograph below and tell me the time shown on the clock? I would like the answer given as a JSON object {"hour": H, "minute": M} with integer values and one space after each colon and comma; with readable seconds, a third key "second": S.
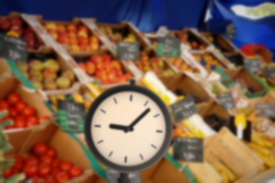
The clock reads {"hour": 9, "minute": 7}
